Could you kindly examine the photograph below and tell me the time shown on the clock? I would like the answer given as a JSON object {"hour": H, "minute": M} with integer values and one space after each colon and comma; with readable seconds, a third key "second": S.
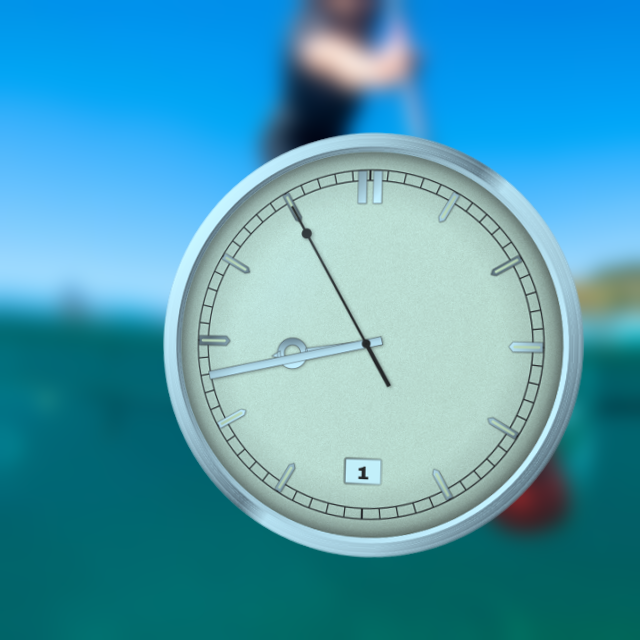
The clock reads {"hour": 8, "minute": 42, "second": 55}
